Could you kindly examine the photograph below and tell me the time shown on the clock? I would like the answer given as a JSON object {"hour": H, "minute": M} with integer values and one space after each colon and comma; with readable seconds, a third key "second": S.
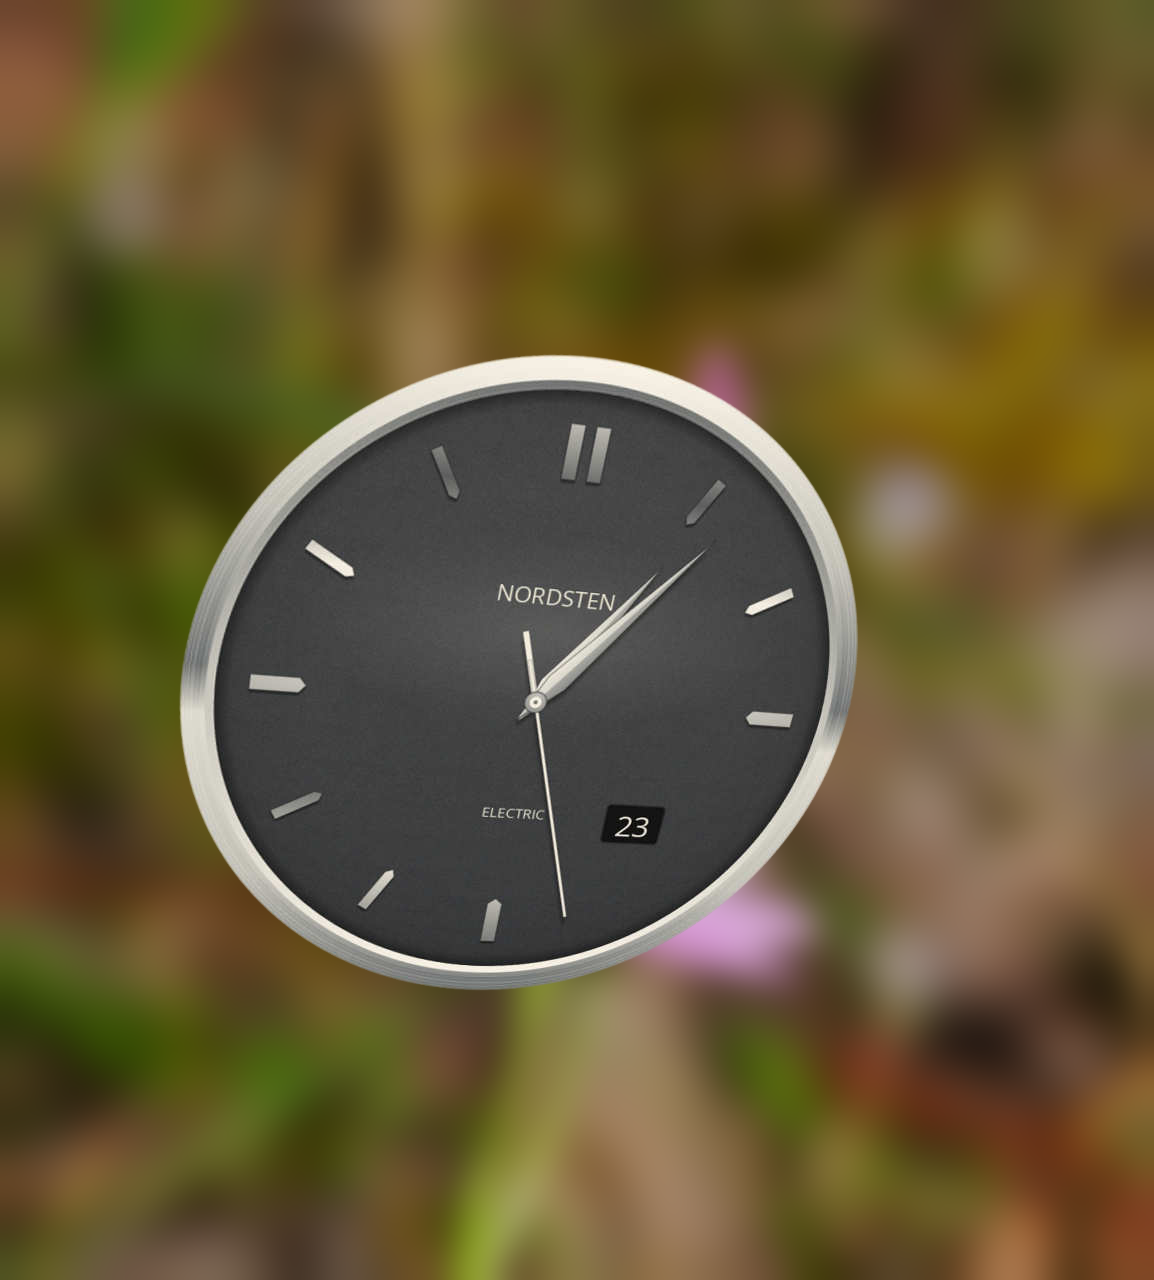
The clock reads {"hour": 1, "minute": 6, "second": 27}
